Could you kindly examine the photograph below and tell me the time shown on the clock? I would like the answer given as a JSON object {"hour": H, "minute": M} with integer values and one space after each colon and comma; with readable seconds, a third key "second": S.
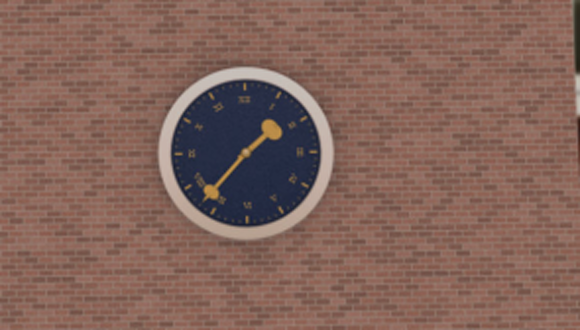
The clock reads {"hour": 1, "minute": 37}
